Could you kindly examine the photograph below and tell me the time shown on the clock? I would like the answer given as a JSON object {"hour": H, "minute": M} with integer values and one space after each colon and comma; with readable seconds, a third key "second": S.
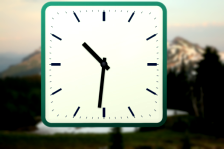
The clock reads {"hour": 10, "minute": 31}
